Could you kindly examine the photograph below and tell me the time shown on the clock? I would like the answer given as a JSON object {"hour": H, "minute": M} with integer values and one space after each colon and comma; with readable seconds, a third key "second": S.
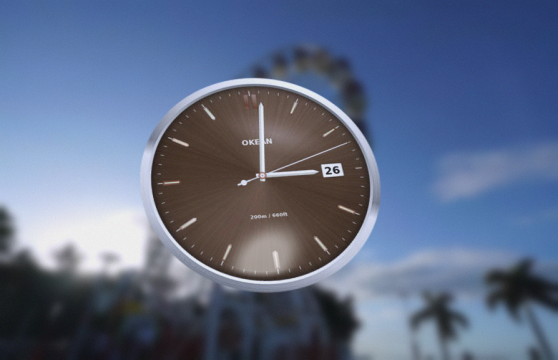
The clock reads {"hour": 3, "minute": 1, "second": 12}
